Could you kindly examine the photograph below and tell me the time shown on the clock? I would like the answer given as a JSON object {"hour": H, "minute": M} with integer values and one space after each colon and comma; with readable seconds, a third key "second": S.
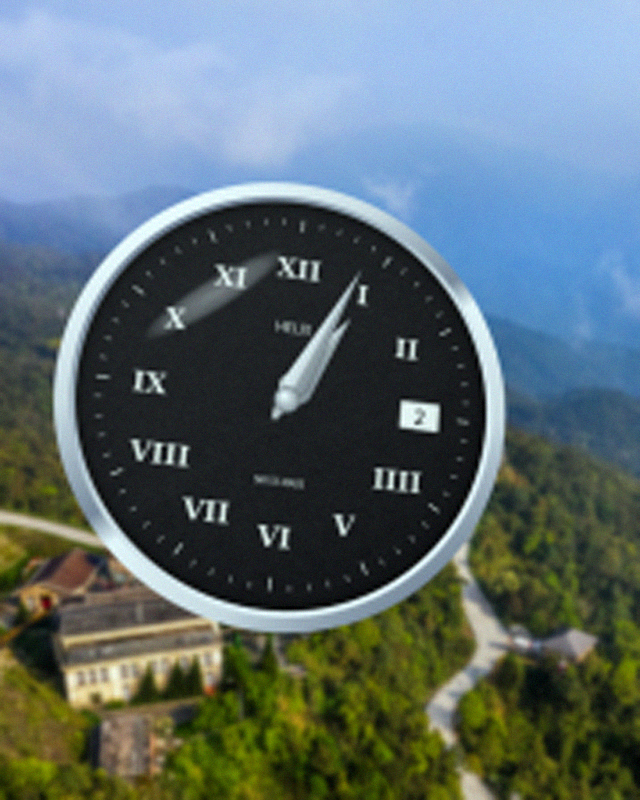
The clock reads {"hour": 1, "minute": 4}
